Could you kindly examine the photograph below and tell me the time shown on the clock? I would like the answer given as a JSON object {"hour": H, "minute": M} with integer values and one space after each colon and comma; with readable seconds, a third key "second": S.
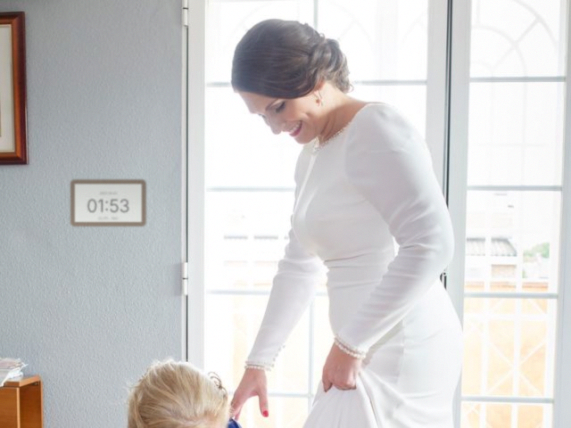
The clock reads {"hour": 1, "minute": 53}
